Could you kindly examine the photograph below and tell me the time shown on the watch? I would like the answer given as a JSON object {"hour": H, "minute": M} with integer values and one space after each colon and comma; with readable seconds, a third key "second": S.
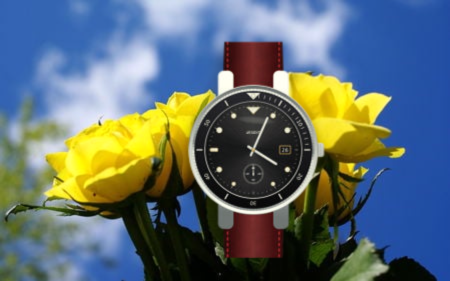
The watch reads {"hour": 4, "minute": 4}
